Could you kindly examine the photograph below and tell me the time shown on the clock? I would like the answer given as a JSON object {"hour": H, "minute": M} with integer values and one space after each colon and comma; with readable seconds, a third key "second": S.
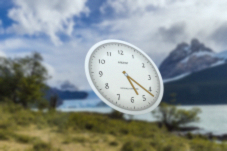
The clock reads {"hour": 5, "minute": 22}
